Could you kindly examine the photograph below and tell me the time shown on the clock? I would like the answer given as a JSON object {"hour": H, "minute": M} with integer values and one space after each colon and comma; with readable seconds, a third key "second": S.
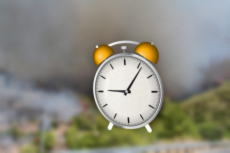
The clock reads {"hour": 9, "minute": 6}
